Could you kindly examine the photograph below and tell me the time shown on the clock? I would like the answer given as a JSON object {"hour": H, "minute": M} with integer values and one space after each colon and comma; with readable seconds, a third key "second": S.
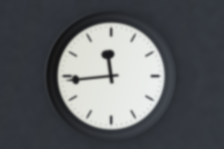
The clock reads {"hour": 11, "minute": 44}
